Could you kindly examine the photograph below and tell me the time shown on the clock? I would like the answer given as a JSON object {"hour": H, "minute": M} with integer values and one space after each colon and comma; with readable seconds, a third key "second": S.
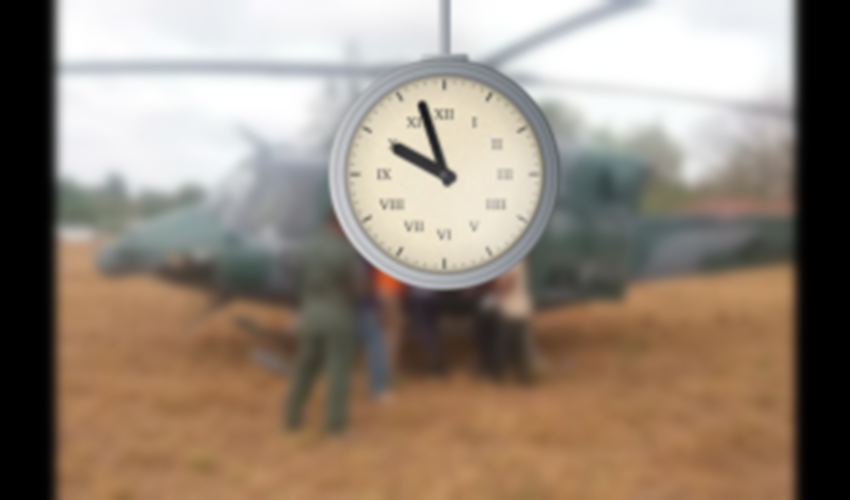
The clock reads {"hour": 9, "minute": 57}
